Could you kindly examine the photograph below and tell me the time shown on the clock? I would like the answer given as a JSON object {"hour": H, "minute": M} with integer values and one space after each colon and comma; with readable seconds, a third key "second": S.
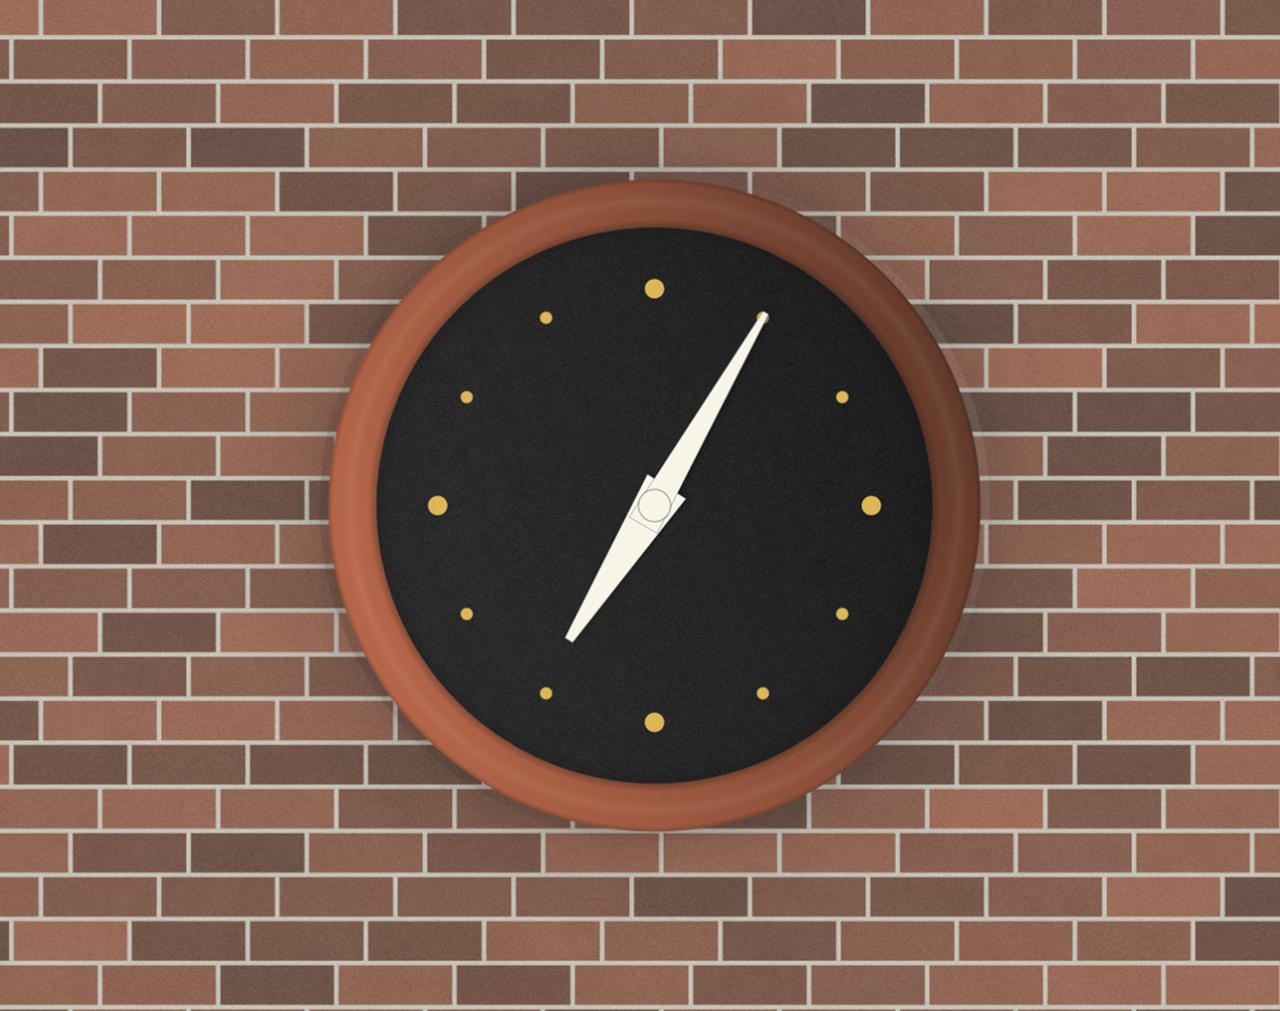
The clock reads {"hour": 7, "minute": 5}
